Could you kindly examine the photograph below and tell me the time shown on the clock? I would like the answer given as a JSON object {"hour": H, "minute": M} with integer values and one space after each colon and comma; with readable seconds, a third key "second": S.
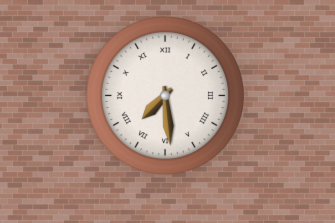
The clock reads {"hour": 7, "minute": 29}
